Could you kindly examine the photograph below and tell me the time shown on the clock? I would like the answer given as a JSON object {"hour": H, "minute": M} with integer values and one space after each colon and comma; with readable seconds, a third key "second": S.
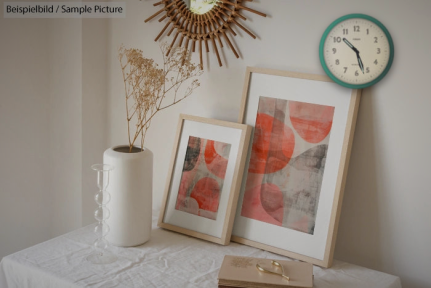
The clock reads {"hour": 10, "minute": 27}
